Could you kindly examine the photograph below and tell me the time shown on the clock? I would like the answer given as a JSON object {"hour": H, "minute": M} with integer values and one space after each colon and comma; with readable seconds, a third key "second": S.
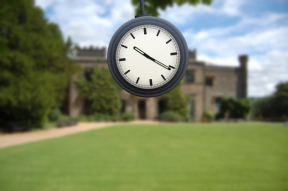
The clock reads {"hour": 10, "minute": 21}
